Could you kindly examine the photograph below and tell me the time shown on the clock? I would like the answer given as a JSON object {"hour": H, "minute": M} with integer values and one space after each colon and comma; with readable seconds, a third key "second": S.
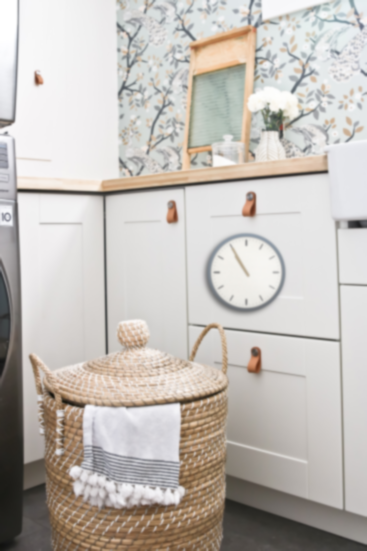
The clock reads {"hour": 10, "minute": 55}
